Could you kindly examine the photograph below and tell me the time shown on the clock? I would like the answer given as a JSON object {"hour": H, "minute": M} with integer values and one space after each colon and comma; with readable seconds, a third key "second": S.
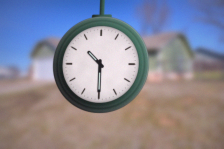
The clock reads {"hour": 10, "minute": 30}
